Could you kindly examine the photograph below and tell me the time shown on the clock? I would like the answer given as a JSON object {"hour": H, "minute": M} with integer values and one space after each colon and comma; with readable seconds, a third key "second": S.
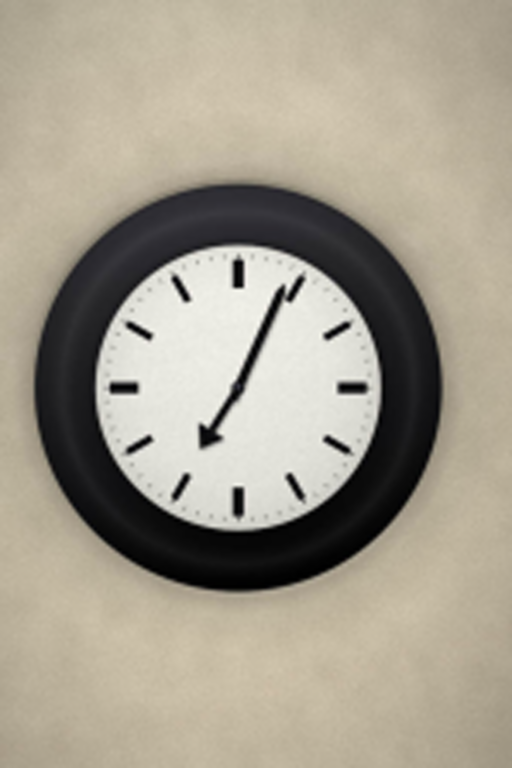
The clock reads {"hour": 7, "minute": 4}
